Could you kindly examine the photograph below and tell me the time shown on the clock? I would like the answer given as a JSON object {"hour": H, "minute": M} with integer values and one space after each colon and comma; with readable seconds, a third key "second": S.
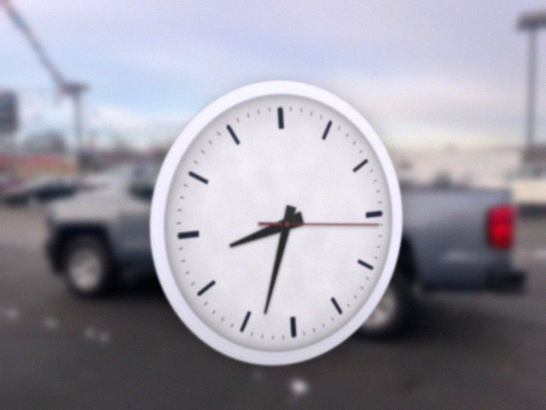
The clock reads {"hour": 8, "minute": 33, "second": 16}
